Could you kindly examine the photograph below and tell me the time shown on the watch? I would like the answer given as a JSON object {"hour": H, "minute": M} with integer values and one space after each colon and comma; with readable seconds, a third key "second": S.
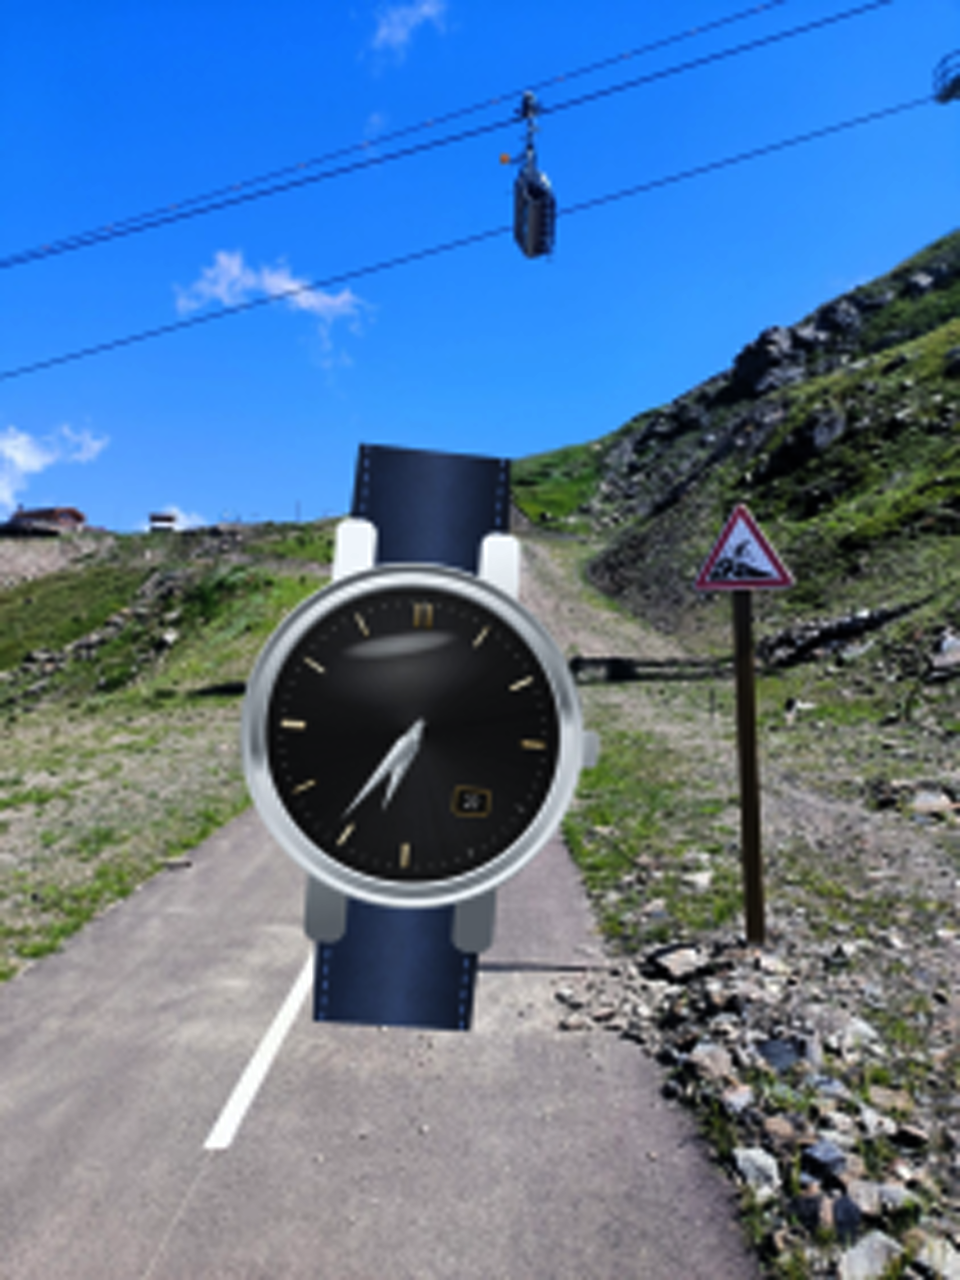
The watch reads {"hour": 6, "minute": 36}
